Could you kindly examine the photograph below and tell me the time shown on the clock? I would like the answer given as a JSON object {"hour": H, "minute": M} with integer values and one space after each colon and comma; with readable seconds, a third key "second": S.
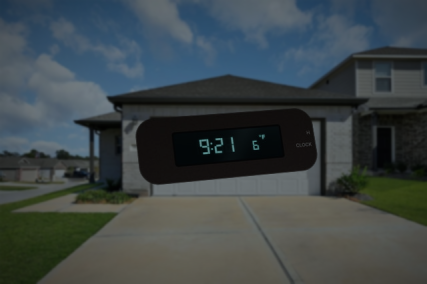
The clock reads {"hour": 9, "minute": 21}
